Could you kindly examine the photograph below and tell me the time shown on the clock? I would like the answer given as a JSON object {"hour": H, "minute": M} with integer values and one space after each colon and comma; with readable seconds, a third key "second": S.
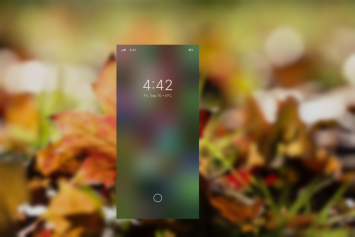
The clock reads {"hour": 4, "minute": 42}
